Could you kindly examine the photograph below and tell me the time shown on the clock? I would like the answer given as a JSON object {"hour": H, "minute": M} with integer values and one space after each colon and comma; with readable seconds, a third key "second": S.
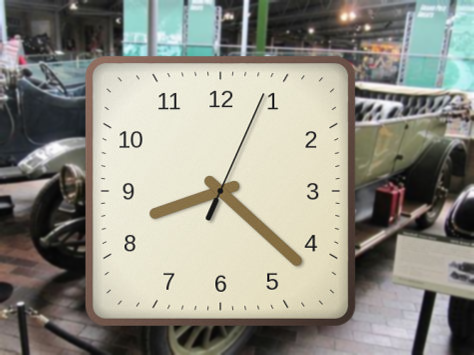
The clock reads {"hour": 8, "minute": 22, "second": 4}
